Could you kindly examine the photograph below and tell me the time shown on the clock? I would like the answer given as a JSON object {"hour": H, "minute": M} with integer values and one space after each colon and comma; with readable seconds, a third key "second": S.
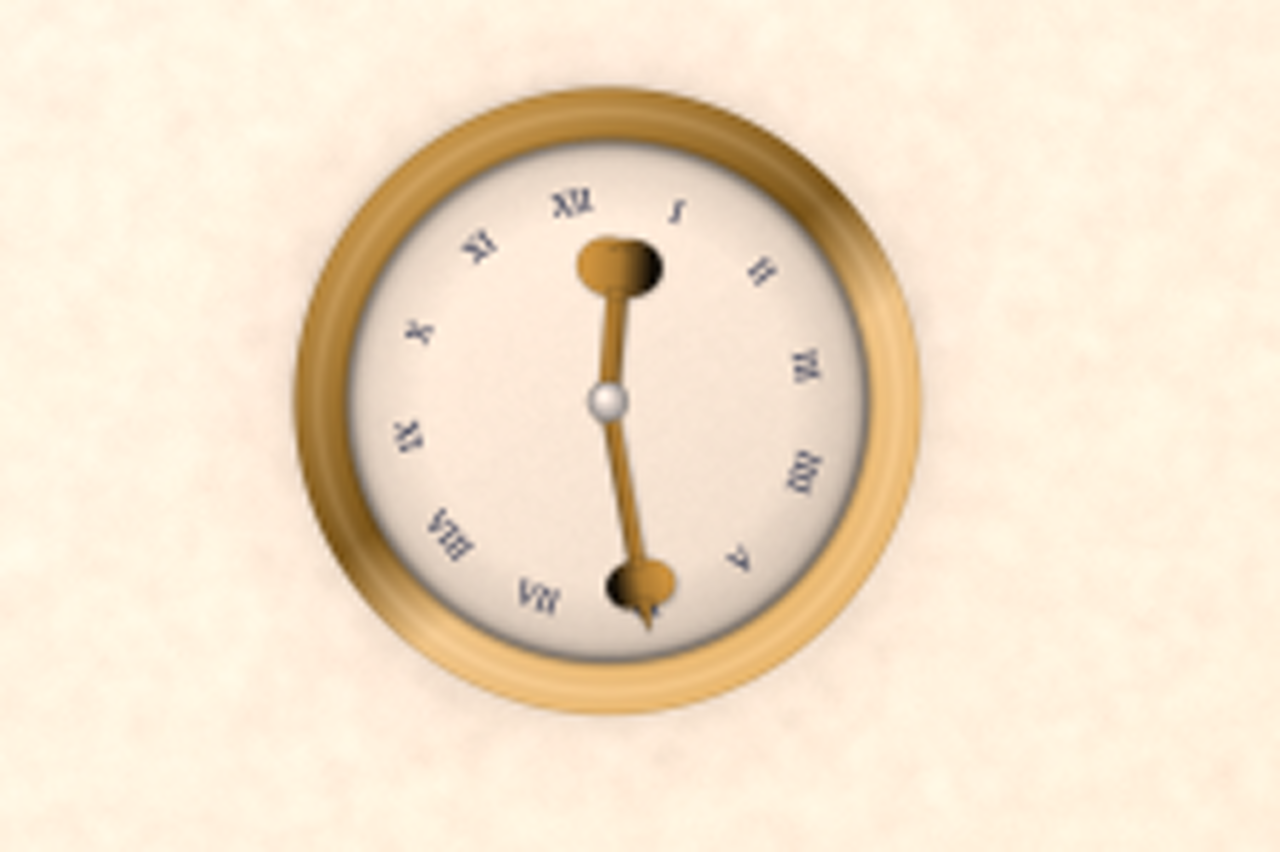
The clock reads {"hour": 12, "minute": 30}
